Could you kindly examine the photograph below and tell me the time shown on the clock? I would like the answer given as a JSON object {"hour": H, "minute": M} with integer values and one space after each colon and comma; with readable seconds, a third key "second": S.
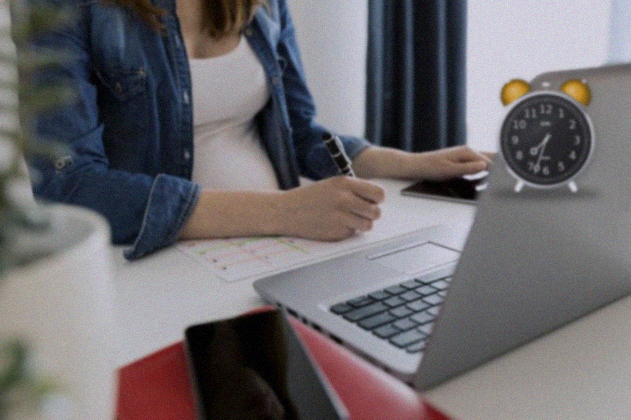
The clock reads {"hour": 7, "minute": 33}
